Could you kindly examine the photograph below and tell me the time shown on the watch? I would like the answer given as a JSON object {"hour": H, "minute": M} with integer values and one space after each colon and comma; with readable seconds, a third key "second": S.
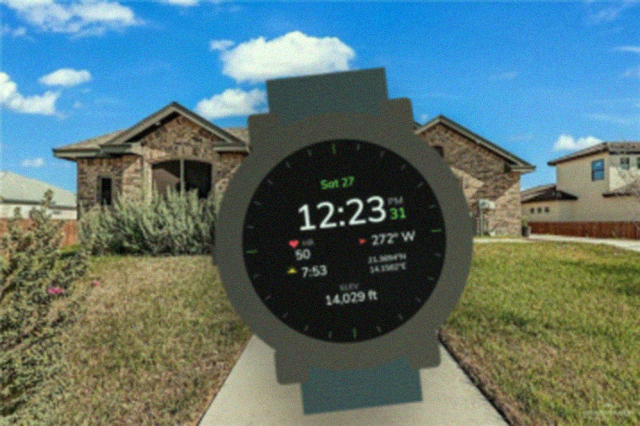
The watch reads {"hour": 12, "minute": 23}
